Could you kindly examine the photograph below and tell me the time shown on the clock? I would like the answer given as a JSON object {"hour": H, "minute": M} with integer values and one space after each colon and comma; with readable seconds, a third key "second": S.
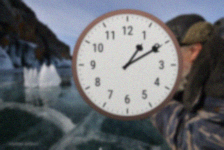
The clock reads {"hour": 1, "minute": 10}
